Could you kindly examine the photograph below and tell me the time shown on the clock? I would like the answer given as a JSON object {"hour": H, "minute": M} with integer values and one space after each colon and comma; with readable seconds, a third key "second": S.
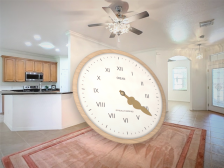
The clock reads {"hour": 4, "minute": 21}
